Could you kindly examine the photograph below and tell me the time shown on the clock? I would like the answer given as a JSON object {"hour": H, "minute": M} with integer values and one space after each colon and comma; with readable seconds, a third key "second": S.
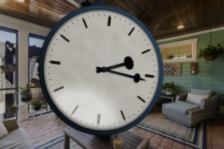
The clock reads {"hour": 2, "minute": 16}
